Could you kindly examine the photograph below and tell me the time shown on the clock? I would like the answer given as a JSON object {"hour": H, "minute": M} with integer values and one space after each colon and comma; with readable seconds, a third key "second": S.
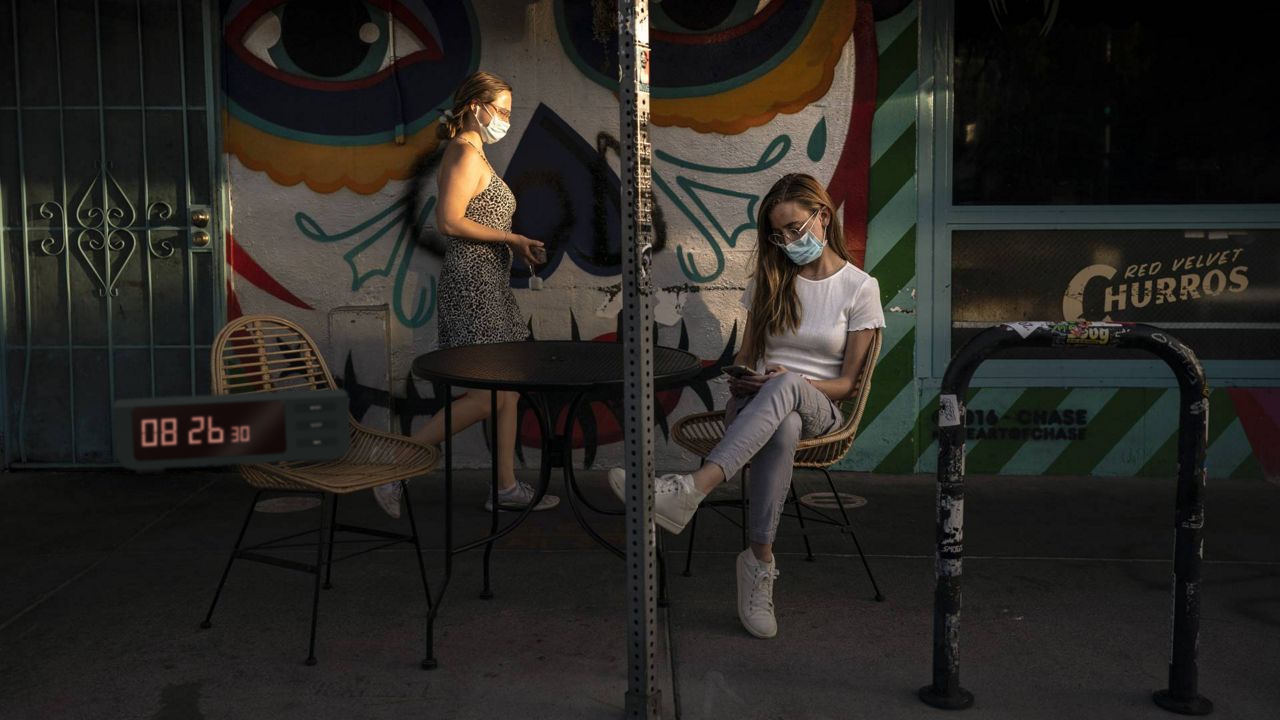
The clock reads {"hour": 8, "minute": 26, "second": 30}
